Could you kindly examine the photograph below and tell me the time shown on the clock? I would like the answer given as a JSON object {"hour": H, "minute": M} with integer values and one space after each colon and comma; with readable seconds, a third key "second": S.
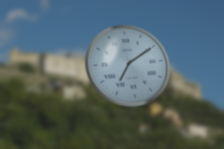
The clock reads {"hour": 7, "minute": 10}
